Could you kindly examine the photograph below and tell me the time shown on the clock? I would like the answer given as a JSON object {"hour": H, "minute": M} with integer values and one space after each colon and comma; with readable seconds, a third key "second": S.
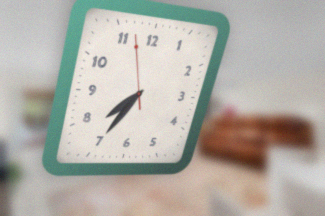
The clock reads {"hour": 7, "minute": 34, "second": 57}
